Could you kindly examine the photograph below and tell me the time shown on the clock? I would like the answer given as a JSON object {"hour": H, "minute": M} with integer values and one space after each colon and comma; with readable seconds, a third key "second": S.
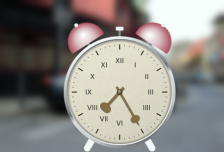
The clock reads {"hour": 7, "minute": 25}
